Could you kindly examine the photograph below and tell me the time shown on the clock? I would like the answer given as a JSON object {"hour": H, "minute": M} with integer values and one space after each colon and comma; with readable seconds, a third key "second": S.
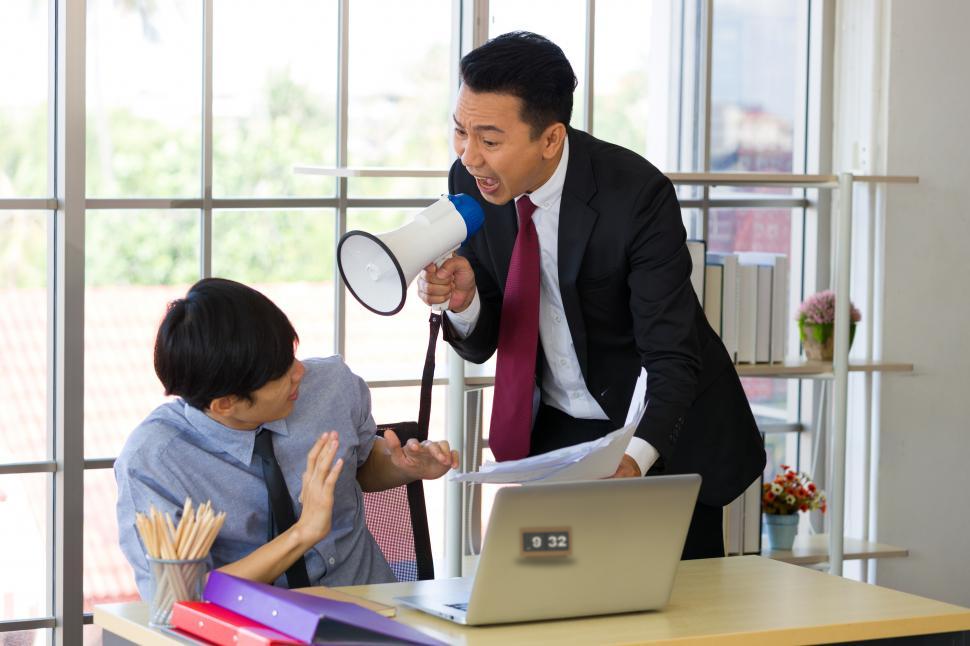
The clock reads {"hour": 9, "minute": 32}
